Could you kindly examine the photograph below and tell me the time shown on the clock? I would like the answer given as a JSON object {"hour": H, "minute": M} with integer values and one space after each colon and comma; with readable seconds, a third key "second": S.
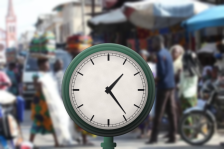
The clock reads {"hour": 1, "minute": 24}
